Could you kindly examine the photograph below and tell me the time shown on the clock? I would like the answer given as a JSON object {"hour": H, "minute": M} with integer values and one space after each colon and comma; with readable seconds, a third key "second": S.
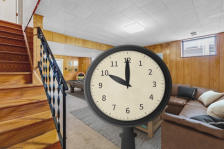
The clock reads {"hour": 10, "minute": 0}
